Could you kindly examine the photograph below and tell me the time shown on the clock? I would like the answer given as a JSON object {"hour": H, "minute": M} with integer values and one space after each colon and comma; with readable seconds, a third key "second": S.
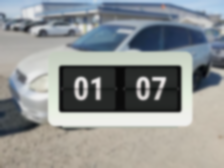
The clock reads {"hour": 1, "minute": 7}
